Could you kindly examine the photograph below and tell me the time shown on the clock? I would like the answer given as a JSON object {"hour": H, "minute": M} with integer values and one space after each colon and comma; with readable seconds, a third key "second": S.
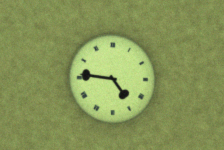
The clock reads {"hour": 4, "minute": 46}
